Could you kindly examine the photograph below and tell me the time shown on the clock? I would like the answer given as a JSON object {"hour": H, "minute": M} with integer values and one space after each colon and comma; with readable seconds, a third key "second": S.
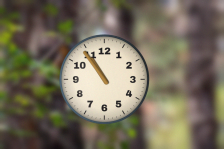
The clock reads {"hour": 10, "minute": 54}
